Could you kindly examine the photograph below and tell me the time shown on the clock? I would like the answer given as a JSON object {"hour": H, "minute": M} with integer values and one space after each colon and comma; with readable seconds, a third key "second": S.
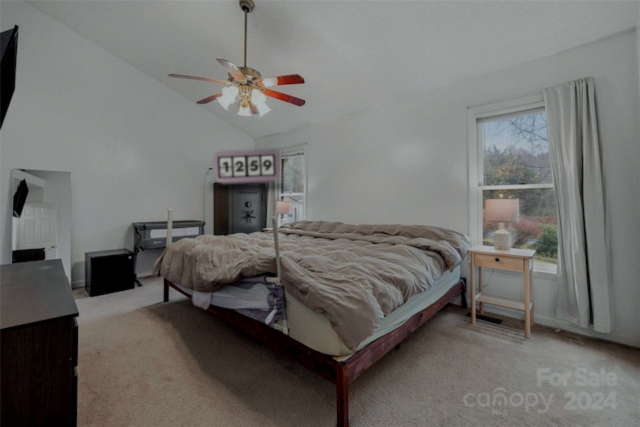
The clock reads {"hour": 12, "minute": 59}
